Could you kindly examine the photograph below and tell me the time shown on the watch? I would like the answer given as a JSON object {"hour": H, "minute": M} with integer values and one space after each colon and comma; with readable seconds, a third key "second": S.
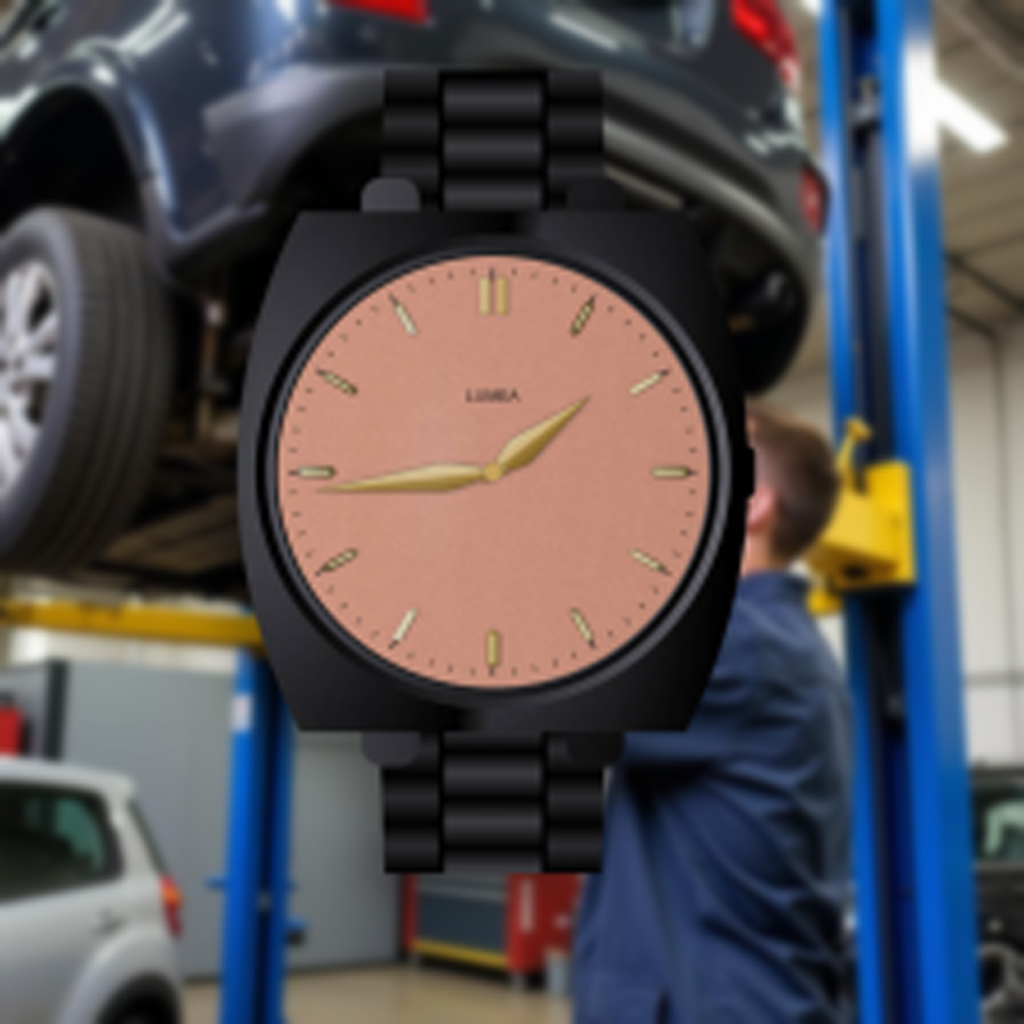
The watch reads {"hour": 1, "minute": 44}
